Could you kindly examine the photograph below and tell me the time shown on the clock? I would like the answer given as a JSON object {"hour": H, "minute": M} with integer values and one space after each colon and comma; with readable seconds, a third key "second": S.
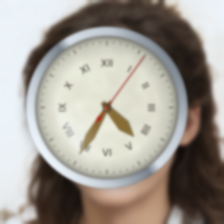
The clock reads {"hour": 4, "minute": 35, "second": 6}
